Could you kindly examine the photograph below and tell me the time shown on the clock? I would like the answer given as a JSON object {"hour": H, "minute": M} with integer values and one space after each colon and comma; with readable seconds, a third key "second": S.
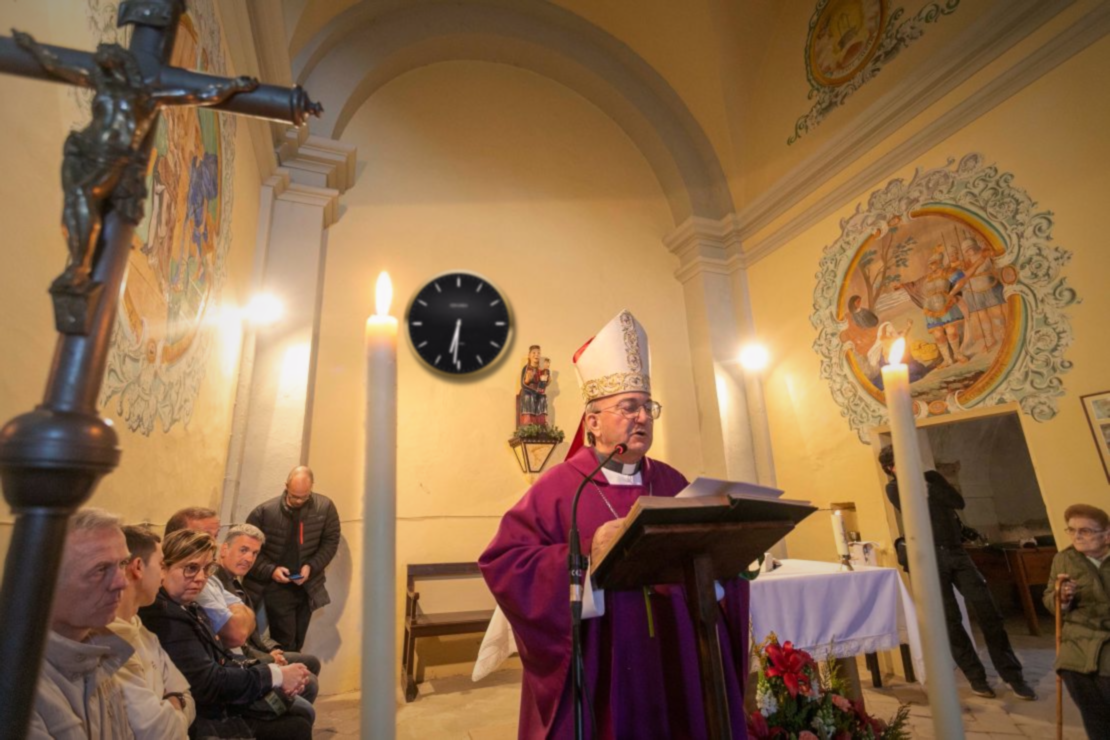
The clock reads {"hour": 6, "minute": 31}
